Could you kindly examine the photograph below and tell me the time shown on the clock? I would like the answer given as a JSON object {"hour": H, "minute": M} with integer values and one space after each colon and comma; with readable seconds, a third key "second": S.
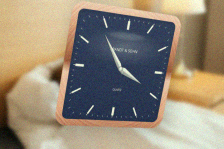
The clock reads {"hour": 3, "minute": 54}
